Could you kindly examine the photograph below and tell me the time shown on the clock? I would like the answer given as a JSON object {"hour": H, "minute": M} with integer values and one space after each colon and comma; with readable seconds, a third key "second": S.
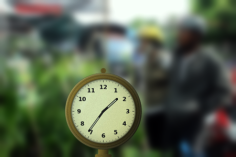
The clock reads {"hour": 1, "minute": 36}
